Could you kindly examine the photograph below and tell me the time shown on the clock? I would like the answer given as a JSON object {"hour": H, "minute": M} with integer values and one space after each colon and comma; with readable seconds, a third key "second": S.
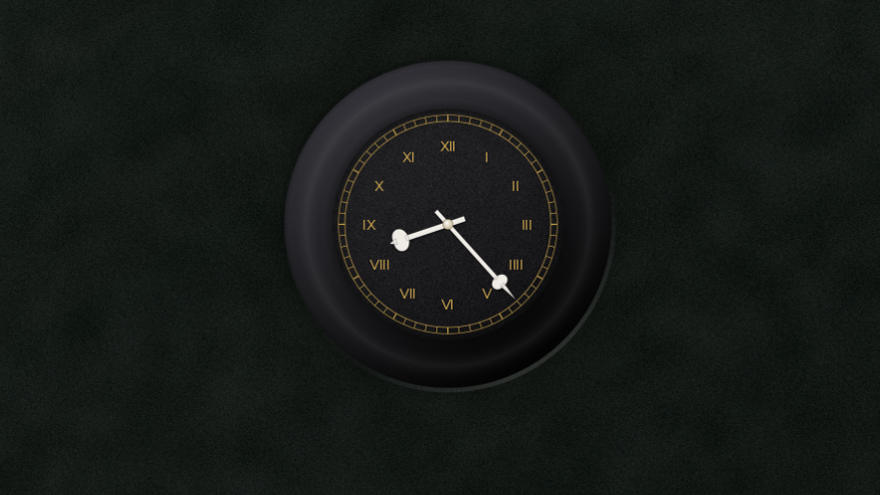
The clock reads {"hour": 8, "minute": 23}
